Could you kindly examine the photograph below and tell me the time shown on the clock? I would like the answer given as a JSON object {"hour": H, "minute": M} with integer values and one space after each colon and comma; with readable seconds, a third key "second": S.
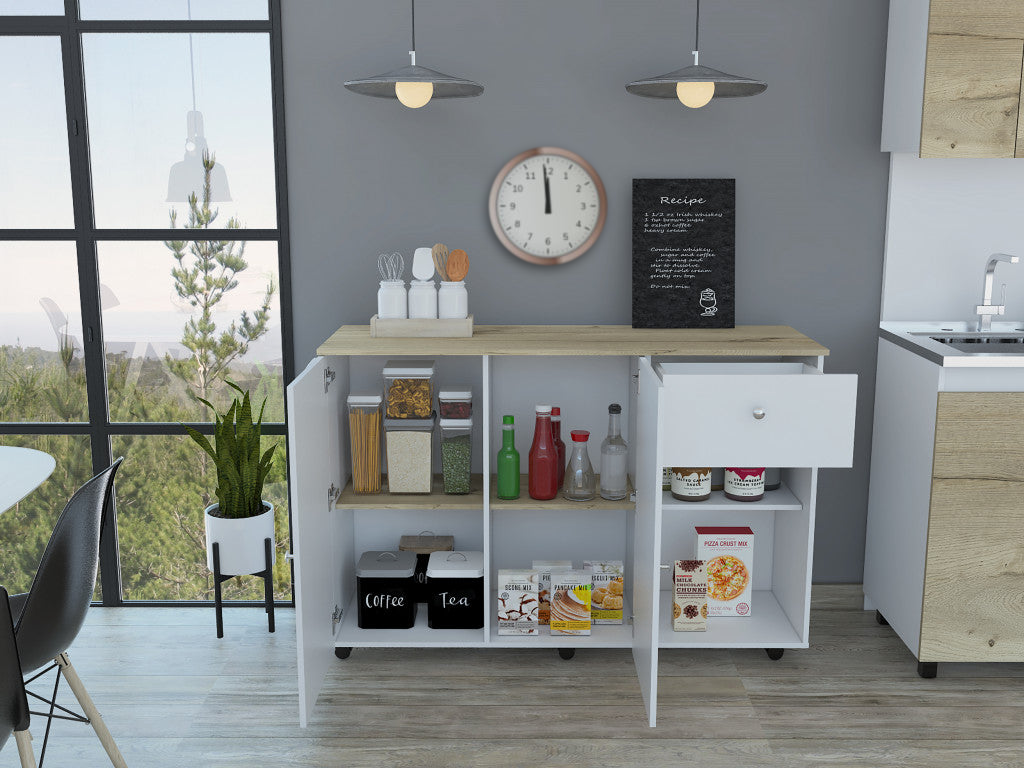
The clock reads {"hour": 11, "minute": 59}
